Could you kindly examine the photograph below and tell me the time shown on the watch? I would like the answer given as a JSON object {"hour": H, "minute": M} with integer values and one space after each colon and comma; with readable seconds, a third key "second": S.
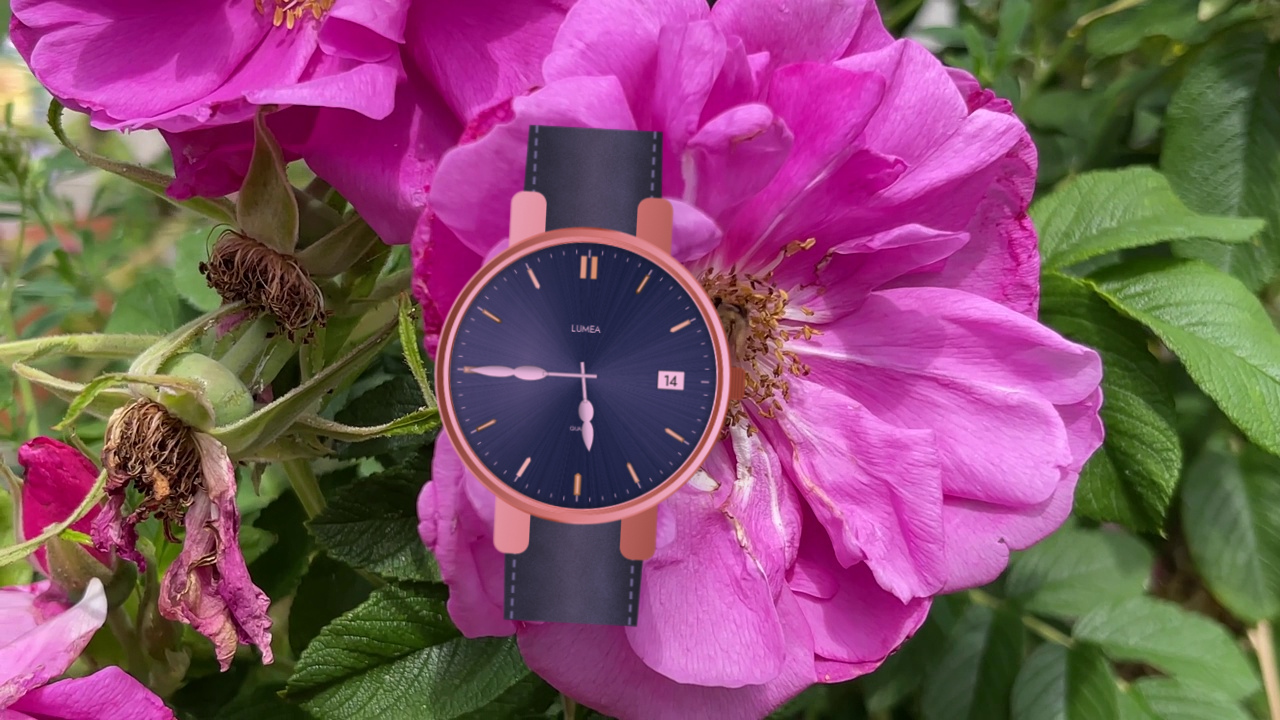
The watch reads {"hour": 5, "minute": 45}
